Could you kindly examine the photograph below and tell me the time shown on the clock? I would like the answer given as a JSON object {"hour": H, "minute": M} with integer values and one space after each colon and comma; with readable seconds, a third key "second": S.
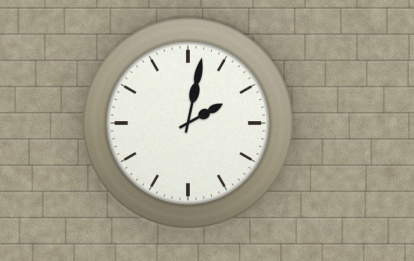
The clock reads {"hour": 2, "minute": 2}
